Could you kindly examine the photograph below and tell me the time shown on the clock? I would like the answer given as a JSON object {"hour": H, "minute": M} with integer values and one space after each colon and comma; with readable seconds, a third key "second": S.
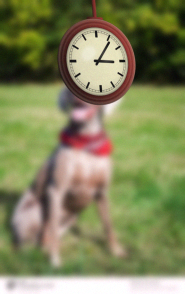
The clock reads {"hour": 3, "minute": 6}
